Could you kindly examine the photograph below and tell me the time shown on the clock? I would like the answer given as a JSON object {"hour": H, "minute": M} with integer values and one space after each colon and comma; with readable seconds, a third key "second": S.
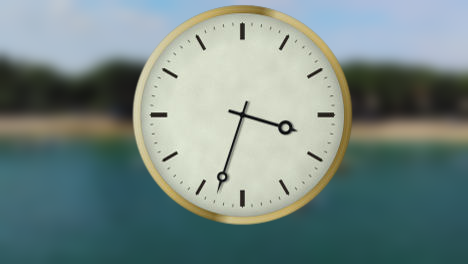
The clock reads {"hour": 3, "minute": 33}
